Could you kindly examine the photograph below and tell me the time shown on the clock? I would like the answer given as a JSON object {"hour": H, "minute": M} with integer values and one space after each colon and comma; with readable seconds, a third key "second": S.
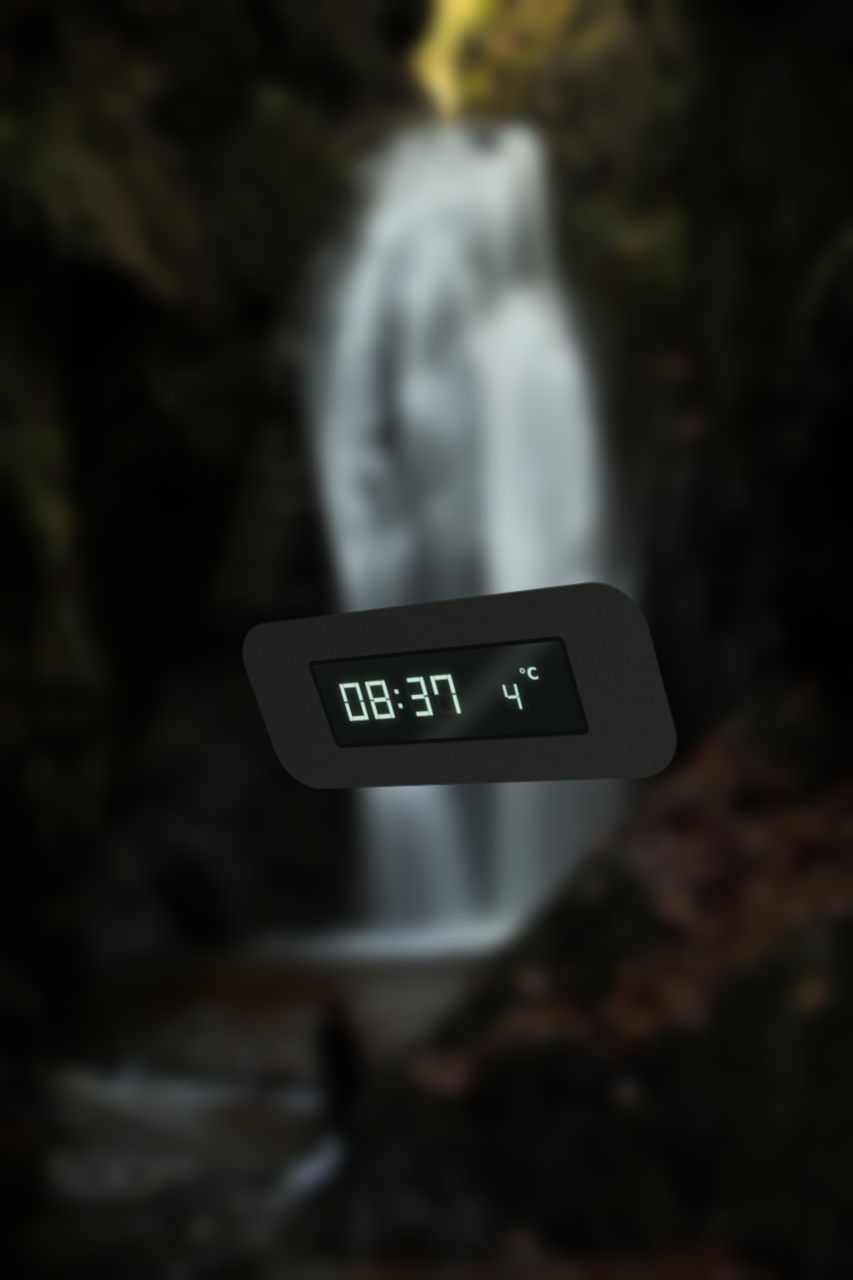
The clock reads {"hour": 8, "minute": 37}
